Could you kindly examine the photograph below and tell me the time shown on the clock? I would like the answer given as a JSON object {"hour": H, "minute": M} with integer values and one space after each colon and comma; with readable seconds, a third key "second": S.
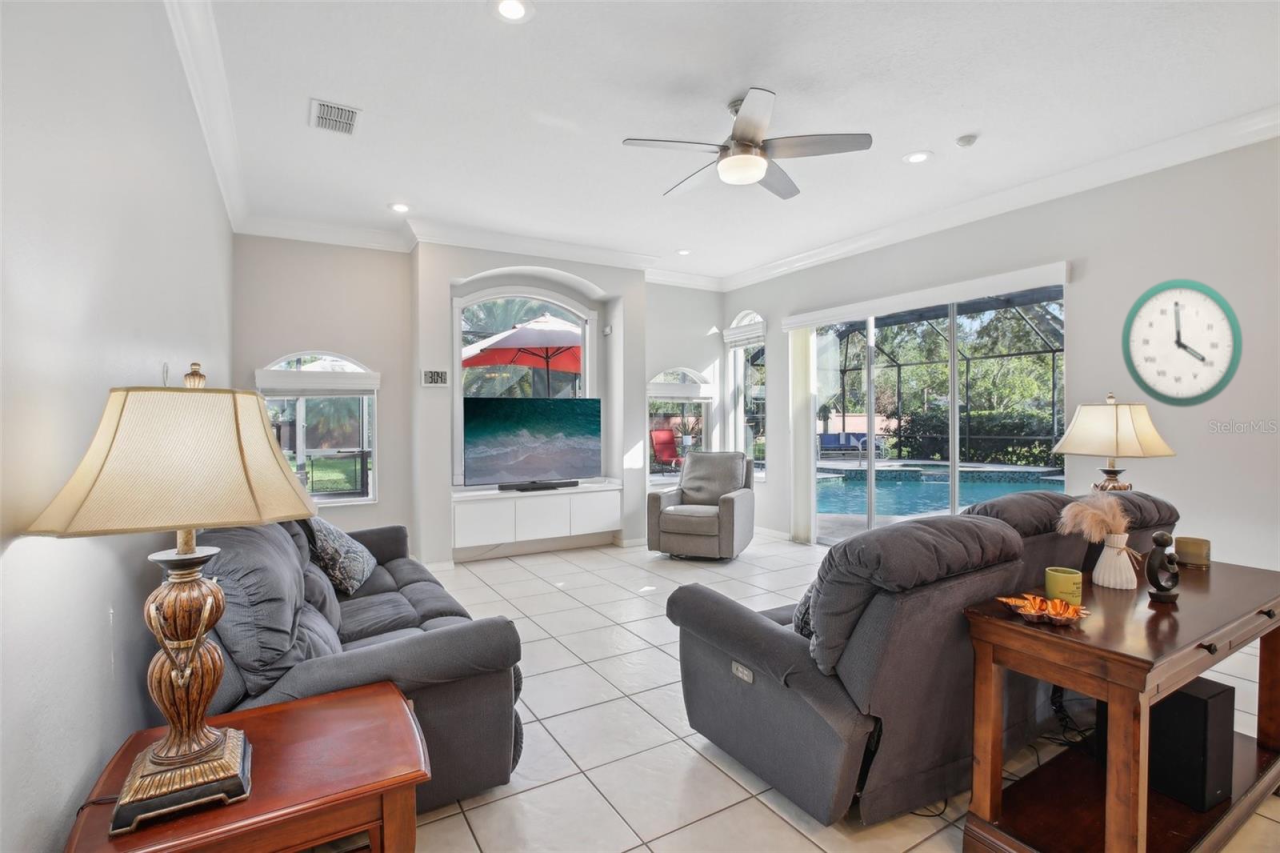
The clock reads {"hour": 3, "minute": 59}
